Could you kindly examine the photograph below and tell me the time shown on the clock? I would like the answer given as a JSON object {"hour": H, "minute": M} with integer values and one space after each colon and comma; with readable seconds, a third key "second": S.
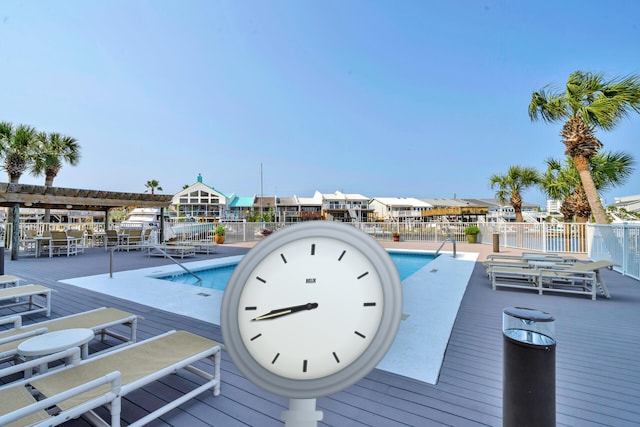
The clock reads {"hour": 8, "minute": 43}
